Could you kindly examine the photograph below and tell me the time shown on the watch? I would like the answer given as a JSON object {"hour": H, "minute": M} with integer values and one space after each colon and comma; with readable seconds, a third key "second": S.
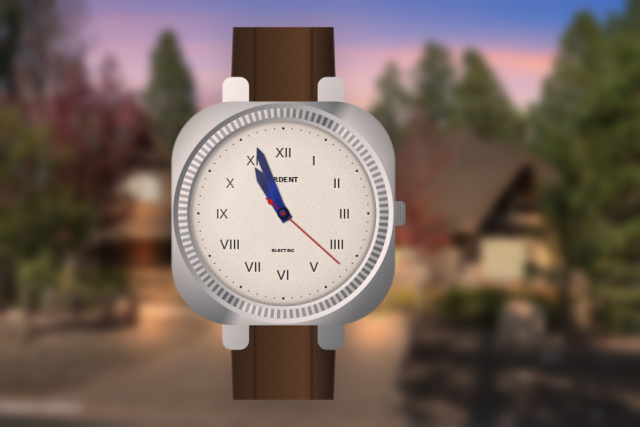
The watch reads {"hour": 10, "minute": 56, "second": 22}
